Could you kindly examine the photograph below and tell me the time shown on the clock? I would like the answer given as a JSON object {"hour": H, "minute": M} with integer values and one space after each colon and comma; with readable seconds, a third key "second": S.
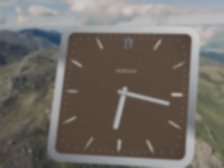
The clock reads {"hour": 6, "minute": 17}
